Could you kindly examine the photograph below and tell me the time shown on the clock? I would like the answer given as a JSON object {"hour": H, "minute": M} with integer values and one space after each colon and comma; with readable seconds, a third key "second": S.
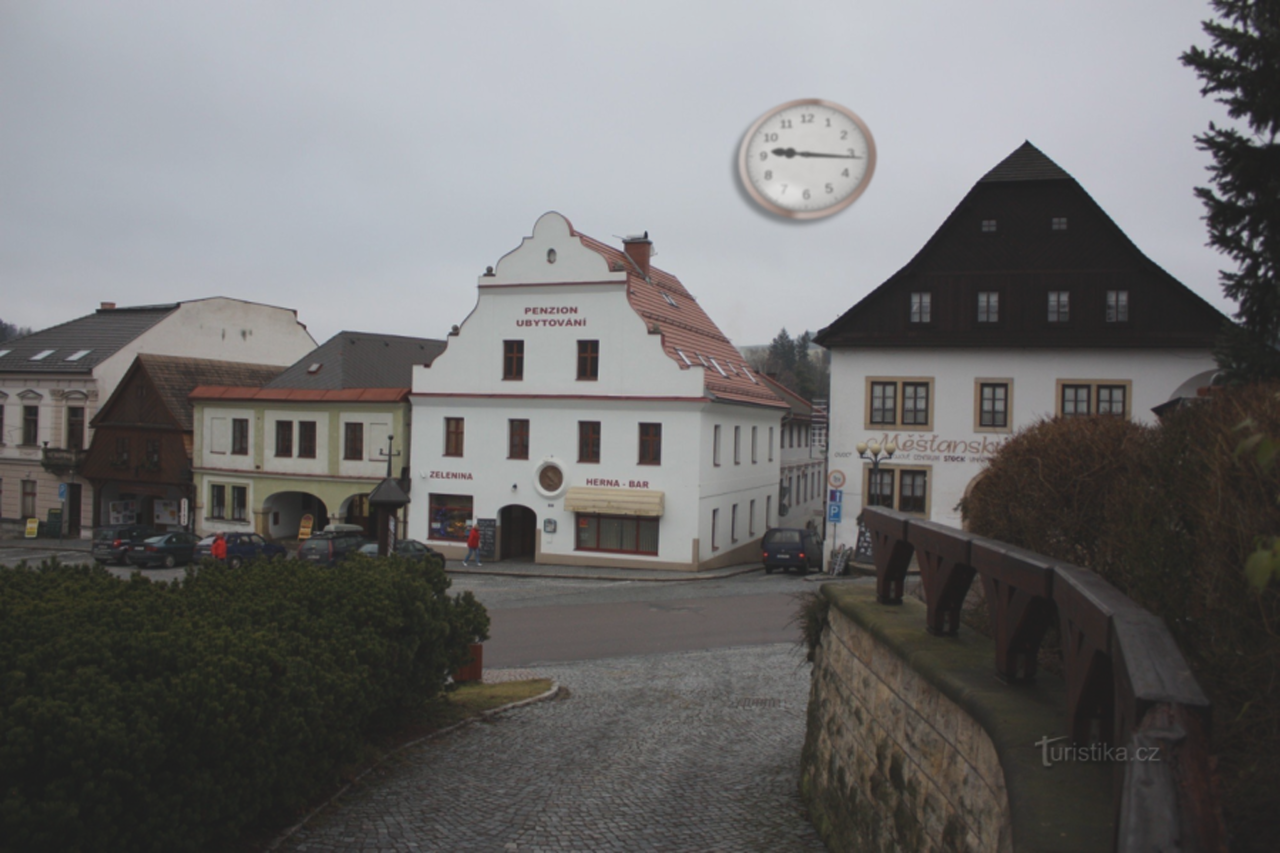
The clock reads {"hour": 9, "minute": 16}
